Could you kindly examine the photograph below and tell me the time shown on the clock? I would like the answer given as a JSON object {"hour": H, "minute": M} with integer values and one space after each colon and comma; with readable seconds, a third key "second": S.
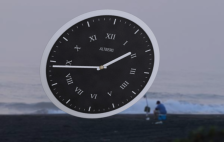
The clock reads {"hour": 1, "minute": 44}
